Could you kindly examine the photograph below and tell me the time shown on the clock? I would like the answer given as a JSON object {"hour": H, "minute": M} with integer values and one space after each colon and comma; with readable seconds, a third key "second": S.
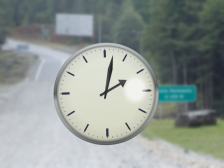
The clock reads {"hour": 2, "minute": 2}
